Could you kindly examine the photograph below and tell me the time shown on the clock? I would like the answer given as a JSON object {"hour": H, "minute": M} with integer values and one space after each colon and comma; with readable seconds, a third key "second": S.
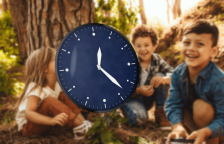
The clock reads {"hour": 12, "minute": 23}
